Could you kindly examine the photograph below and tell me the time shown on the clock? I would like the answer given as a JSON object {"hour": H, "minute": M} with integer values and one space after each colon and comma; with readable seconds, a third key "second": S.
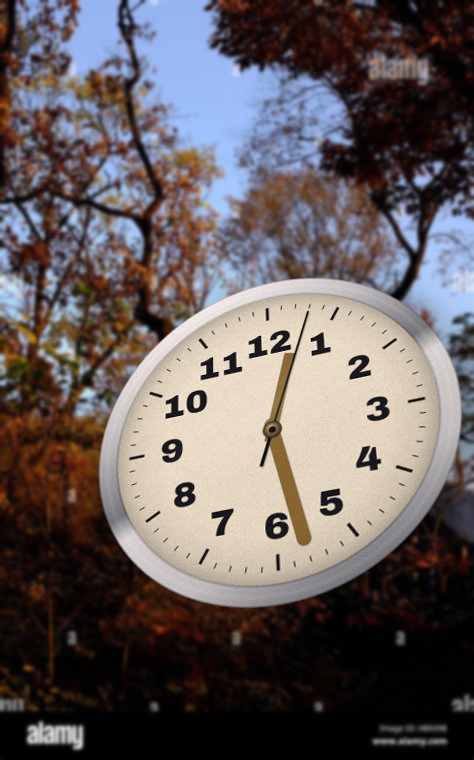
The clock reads {"hour": 12, "minute": 28, "second": 3}
